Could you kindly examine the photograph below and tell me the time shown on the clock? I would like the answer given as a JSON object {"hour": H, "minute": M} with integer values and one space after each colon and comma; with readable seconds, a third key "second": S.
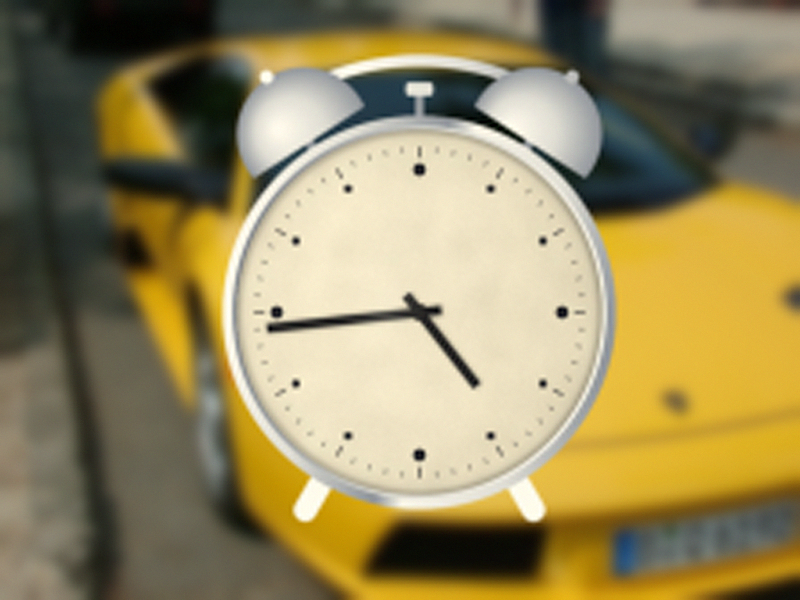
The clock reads {"hour": 4, "minute": 44}
